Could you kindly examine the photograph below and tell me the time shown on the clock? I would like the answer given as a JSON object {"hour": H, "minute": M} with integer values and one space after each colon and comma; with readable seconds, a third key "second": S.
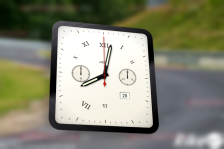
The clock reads {"hour": 8, "minute": 2}
